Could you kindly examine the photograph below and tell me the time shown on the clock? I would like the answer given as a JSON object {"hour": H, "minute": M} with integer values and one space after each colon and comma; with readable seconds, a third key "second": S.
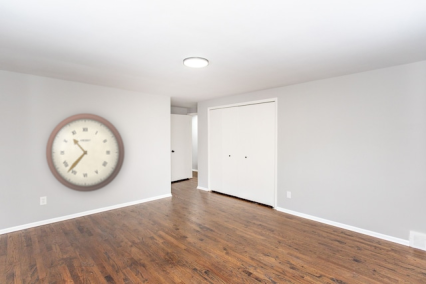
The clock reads {"hour": 10, "minute": 37}
